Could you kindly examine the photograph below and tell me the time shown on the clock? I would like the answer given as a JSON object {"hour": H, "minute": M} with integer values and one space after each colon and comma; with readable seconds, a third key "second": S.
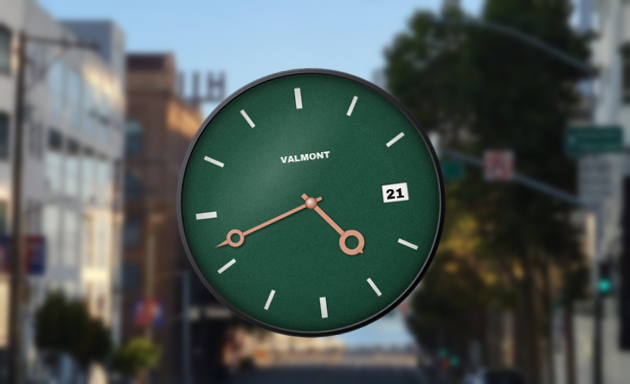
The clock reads {"hour": 4, "minute": 42}
